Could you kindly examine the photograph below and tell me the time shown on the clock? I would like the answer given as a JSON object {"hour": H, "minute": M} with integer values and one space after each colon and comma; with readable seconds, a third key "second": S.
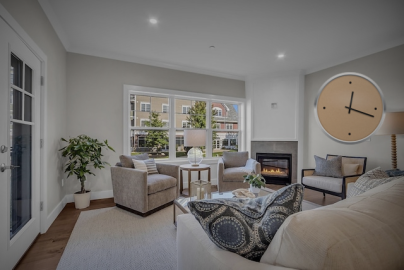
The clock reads {"hour": 12, "minute": 18}
